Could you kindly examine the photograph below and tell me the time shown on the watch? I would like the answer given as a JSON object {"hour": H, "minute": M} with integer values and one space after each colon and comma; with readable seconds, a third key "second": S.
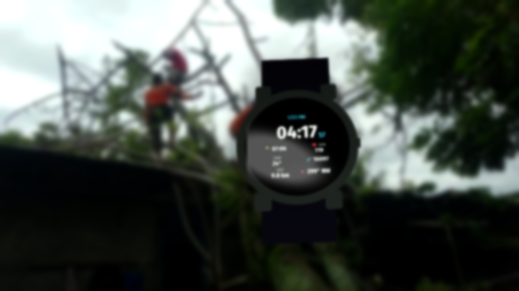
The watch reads {"hour": 4, "minute": 17}
